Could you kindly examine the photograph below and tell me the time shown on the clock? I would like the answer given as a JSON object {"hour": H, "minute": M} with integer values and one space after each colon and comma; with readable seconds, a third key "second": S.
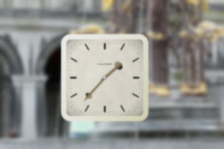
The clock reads {"hour": 1, "minute": 37}
